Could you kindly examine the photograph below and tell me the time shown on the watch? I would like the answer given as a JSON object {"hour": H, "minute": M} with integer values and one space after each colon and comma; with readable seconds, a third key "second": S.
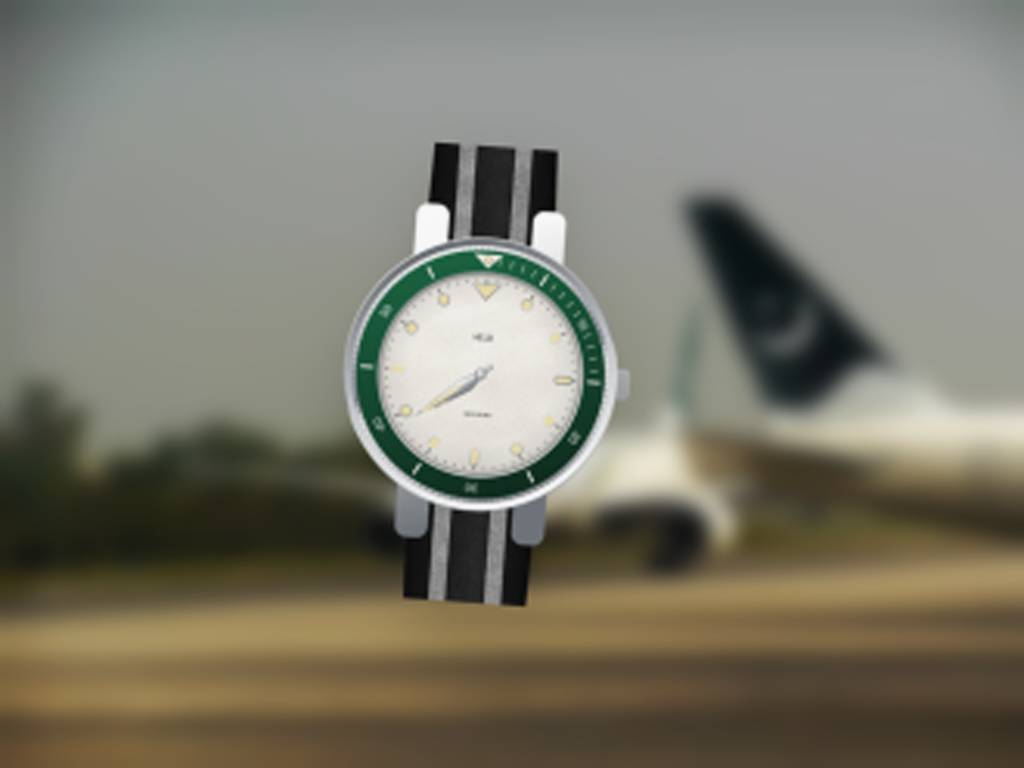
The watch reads {"hour": 7, "minute": 39}
